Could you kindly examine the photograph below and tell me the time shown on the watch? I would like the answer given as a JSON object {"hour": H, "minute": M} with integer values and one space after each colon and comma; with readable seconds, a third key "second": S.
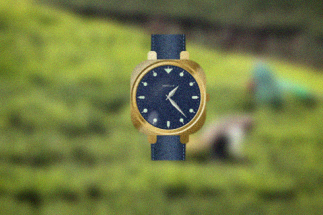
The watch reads {"hour": 1, "minute": 23}
